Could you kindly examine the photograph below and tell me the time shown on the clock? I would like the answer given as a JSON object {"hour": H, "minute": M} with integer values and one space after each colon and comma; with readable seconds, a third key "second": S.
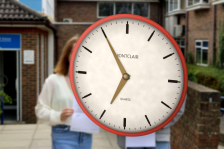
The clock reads {"hour": 6, "minute": 55}
